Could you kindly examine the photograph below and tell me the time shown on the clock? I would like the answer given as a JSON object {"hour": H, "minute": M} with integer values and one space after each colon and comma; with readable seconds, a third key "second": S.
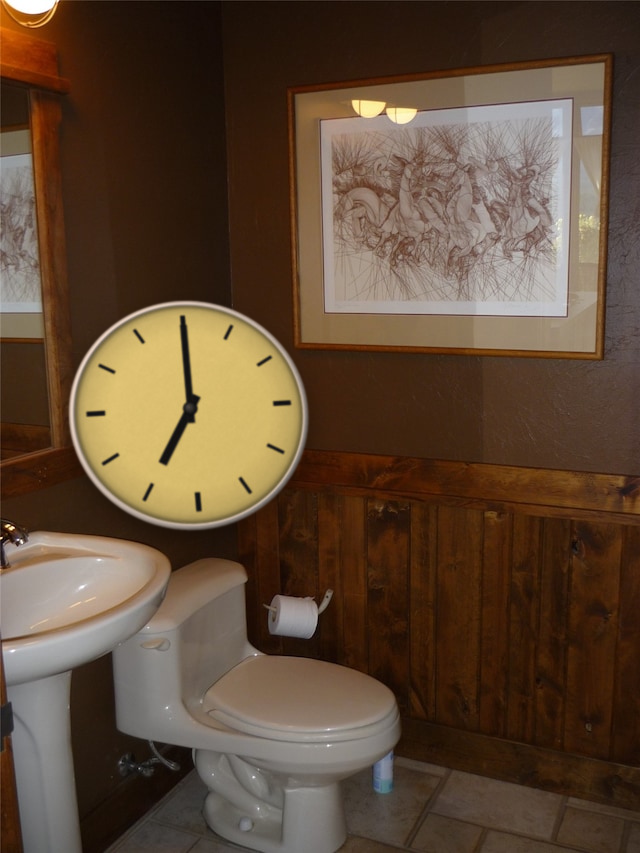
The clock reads {"hour": 7, "minute": 0}
